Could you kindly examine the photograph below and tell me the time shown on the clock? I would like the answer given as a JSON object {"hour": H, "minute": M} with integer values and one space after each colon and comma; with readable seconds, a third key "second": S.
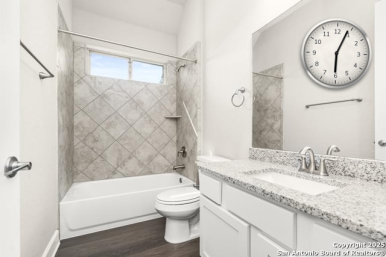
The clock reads {"hour": 6, "minute": 4}
